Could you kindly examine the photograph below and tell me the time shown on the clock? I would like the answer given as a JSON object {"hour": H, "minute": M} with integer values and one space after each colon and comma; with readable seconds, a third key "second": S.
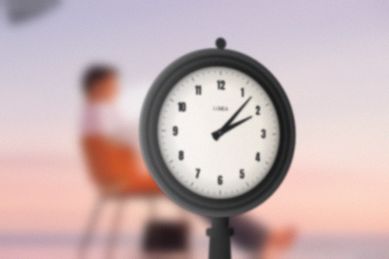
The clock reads {"hour": 2, "minute": 7}
